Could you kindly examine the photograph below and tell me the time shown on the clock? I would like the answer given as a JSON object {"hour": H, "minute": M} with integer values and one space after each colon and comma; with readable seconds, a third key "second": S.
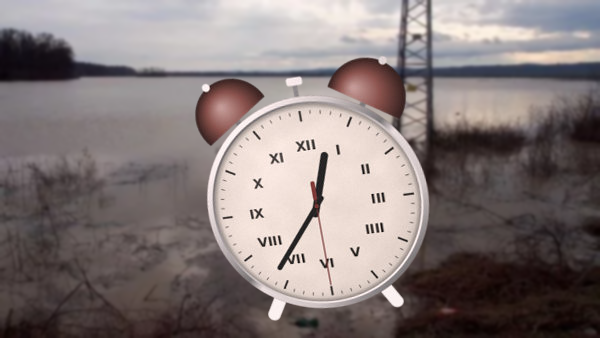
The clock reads {"hour": 12, "minute": 36, "second": 30}
